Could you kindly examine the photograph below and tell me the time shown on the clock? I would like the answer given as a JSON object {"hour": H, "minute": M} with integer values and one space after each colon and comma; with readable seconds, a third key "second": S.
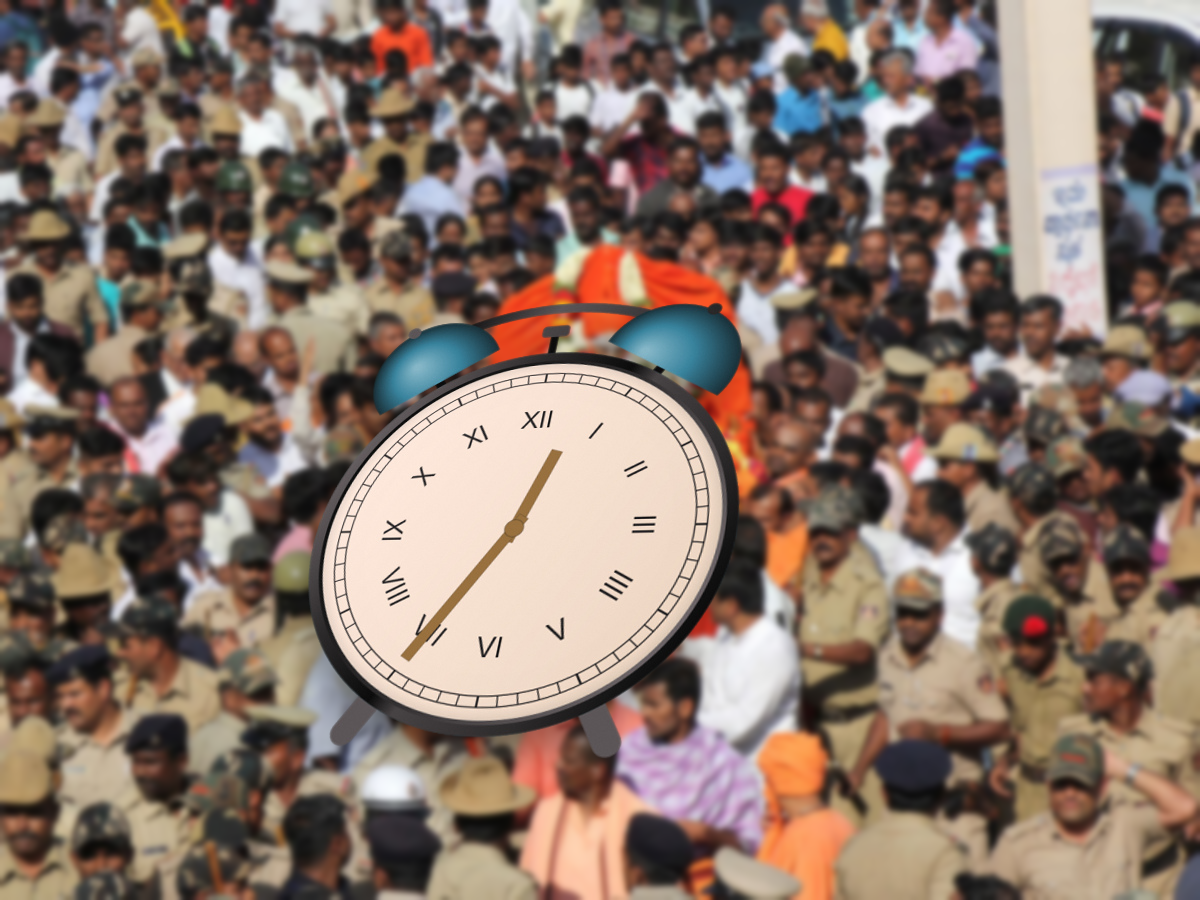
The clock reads {"hour": 12, "minute": 35}
